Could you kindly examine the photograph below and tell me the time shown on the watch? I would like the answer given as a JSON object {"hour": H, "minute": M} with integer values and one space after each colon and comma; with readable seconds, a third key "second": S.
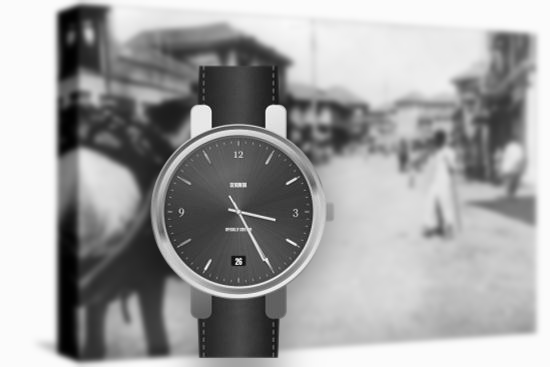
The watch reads {"hour": 3, "minute": 25, "second": 25}
